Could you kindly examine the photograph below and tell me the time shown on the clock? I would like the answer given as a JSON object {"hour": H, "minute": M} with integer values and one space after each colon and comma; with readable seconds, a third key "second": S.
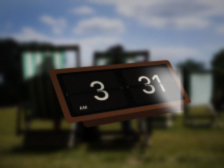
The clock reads {"hour": 3, "minute": 31}
